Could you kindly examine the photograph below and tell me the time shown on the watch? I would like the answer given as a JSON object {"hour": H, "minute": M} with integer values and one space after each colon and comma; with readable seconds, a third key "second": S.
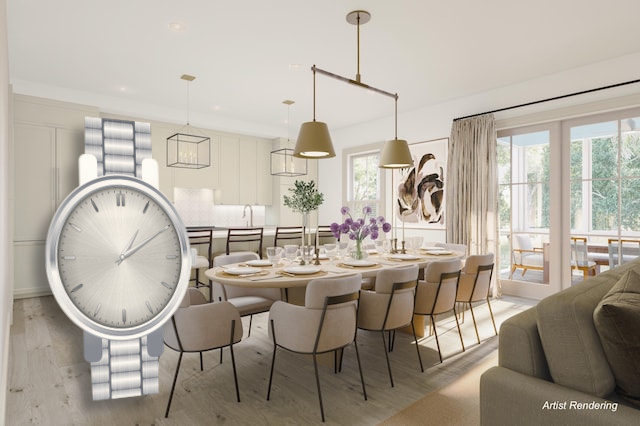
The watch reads {"hour": 1, "minute": 10}
